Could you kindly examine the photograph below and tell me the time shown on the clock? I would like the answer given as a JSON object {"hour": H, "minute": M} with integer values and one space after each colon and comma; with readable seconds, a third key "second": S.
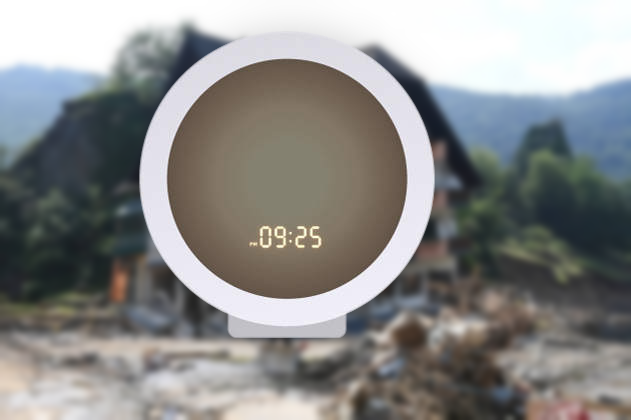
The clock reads {"hour": 9, "minute": 25}
